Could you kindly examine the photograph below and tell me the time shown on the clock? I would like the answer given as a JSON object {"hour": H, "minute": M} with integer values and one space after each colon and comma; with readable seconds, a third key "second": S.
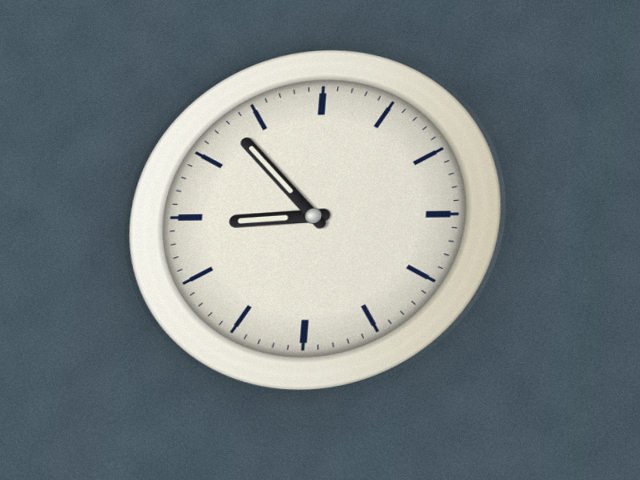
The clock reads {"hour": 8, "minute": 53}
